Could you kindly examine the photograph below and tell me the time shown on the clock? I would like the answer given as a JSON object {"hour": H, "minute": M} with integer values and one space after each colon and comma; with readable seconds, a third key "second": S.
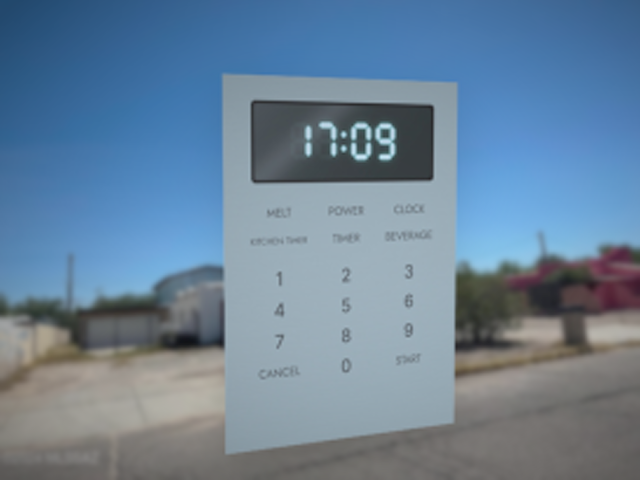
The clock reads {"hour": 17, "minute": 9}
